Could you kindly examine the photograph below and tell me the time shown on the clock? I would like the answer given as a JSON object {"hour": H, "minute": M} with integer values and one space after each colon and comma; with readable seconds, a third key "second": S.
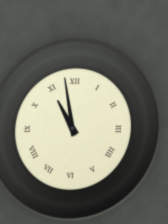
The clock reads {"hour": 10, "minute": 58}
